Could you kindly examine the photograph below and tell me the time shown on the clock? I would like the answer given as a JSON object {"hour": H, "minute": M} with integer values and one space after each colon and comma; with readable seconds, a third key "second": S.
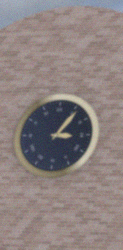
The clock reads {"hour": 3, "minute": 6}
